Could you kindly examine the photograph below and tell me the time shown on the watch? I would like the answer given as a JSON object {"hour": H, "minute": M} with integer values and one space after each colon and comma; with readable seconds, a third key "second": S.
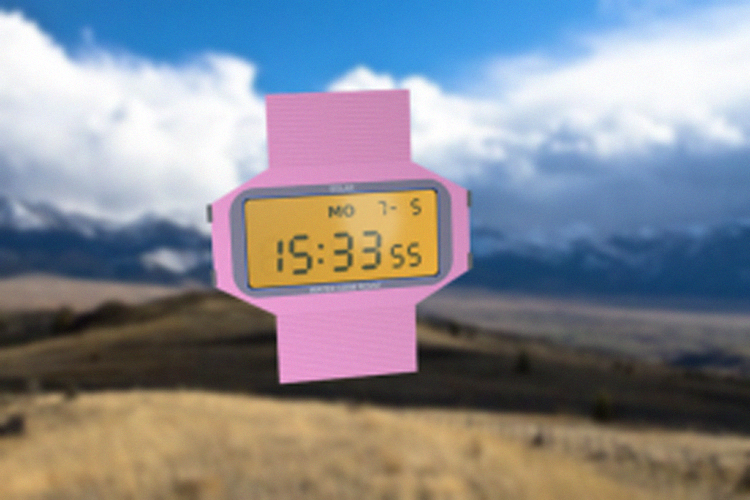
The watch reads {"hour": 15, "minute": 33, "second": 55}
